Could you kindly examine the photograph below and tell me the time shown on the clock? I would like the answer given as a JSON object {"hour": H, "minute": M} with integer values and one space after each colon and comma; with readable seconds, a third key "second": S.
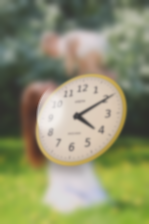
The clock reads {"hour": 4, "minute": 10}
